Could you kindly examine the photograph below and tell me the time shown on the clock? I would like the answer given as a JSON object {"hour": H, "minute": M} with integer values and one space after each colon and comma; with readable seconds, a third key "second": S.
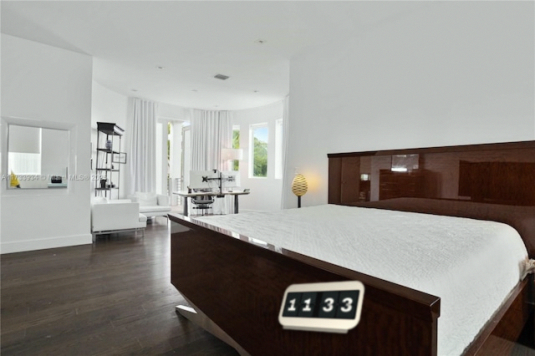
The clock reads {"hour": 11, "minute": 33}
